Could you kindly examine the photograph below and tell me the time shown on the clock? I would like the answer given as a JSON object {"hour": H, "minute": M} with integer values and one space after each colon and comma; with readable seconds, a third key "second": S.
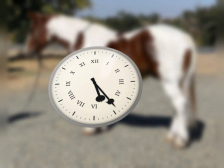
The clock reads {"hour": 5, "minute": 24}
